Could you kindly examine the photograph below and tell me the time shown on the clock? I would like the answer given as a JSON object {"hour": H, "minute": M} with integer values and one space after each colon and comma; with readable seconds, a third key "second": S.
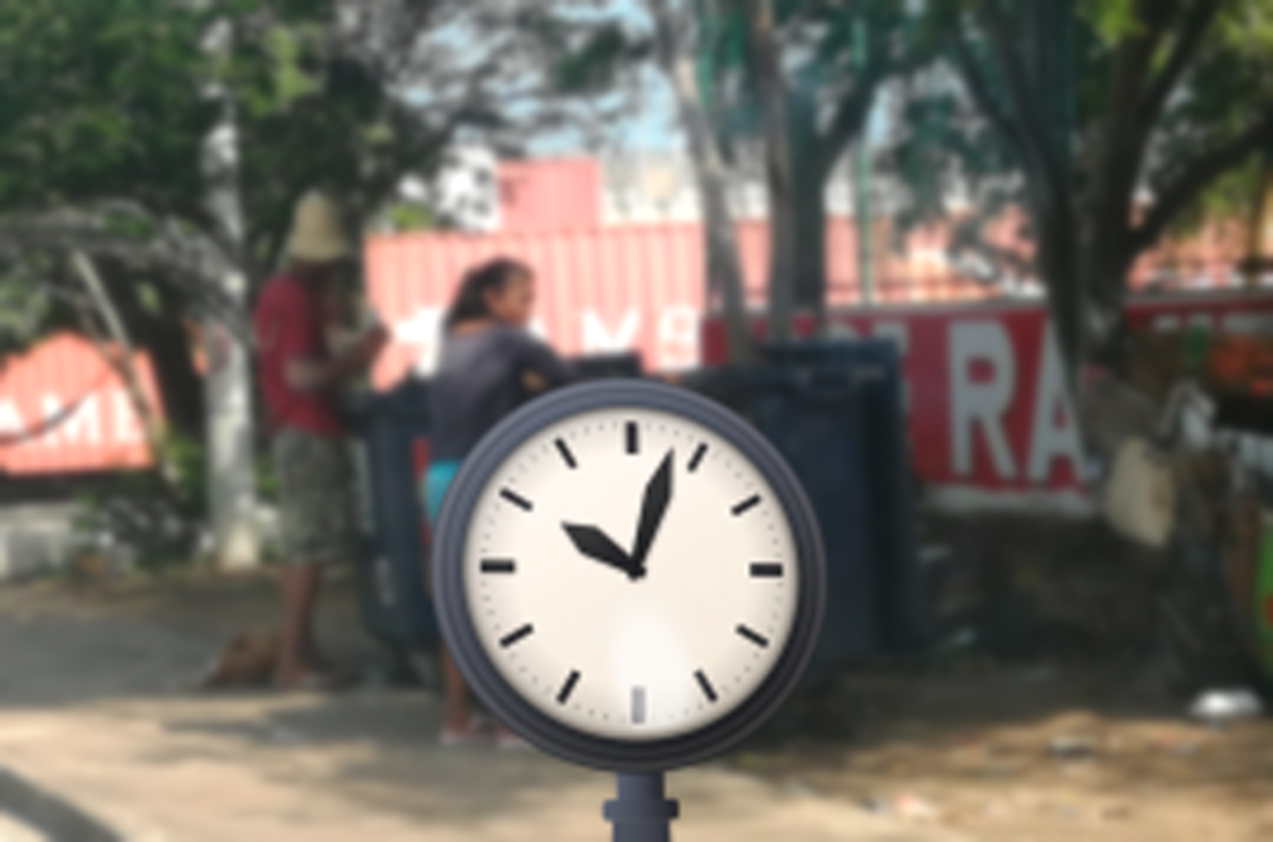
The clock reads {"hour": 10, "minute": 3}
